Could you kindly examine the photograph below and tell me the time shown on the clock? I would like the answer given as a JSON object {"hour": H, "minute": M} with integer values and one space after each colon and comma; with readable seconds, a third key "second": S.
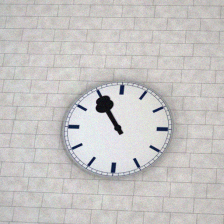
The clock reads {"hour": 10, "minute": 55}
